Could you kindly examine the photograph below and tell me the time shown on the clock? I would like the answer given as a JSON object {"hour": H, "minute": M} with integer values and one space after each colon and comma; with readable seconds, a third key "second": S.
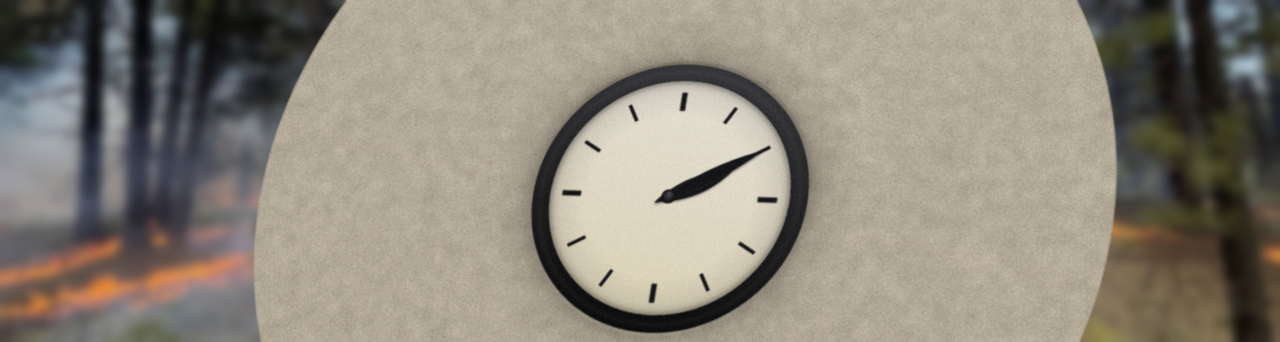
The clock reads {"hour": 2, "minute": 10}
